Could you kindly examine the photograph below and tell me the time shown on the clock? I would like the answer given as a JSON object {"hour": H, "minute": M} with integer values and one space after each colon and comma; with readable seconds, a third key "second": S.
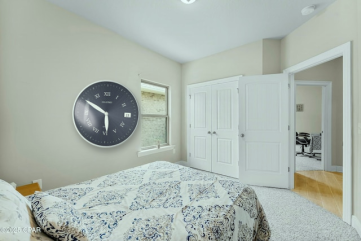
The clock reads {"hour": 5, "minute": 50}
